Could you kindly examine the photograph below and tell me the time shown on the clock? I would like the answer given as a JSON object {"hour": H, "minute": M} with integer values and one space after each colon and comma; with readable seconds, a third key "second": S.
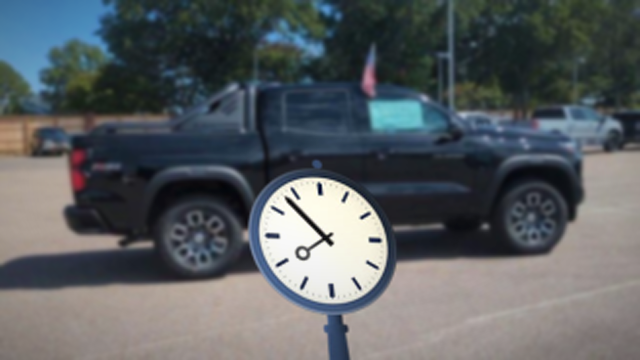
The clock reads {"hour": 7, "minute": 53}
